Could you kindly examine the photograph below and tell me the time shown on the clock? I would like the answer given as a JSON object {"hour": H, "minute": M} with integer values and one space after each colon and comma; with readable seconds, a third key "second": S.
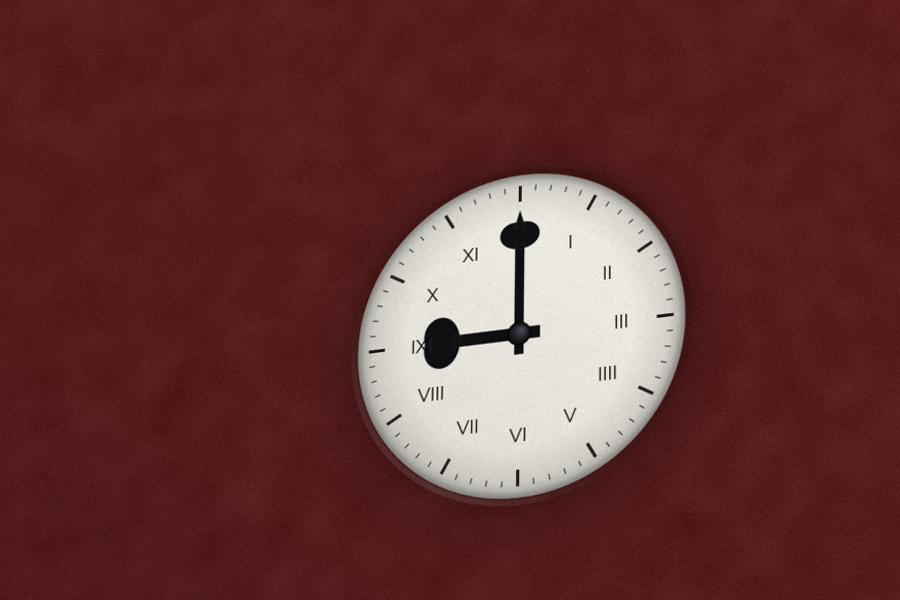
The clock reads {"hour": 9, "minute": 0}
